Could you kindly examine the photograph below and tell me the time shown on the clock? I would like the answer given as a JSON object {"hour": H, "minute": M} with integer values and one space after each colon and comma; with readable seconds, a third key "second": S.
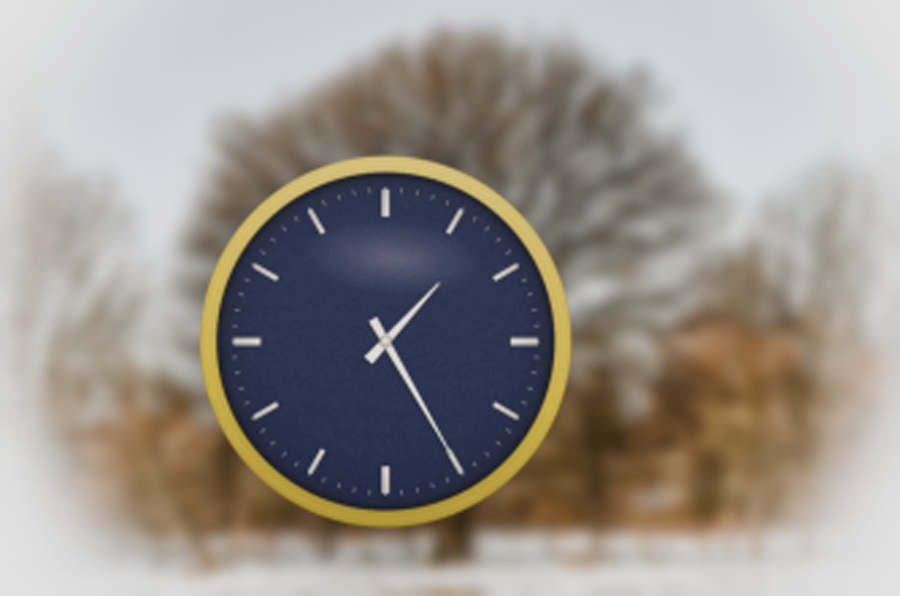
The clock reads {"hour": 1, "minute": 25}
